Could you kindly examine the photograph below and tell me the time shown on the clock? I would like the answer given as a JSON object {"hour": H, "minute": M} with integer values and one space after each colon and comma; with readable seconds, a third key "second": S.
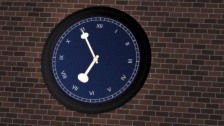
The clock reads {"hour": 6, "minute": 55}
